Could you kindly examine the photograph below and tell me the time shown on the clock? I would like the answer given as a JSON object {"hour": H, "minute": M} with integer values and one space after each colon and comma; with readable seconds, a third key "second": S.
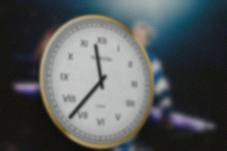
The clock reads {"hour": 11, "minute": 37}
